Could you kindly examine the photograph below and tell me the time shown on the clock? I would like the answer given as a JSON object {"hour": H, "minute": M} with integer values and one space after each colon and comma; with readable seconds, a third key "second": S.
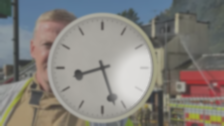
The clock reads {"hour": 8, "minute": 27}
